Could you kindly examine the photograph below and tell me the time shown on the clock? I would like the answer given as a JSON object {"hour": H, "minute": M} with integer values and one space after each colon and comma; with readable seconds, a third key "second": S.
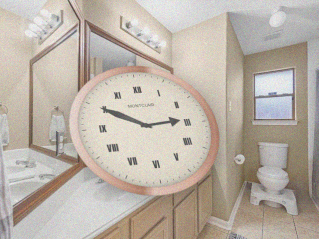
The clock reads {"hour": 2, "minute": 50}
